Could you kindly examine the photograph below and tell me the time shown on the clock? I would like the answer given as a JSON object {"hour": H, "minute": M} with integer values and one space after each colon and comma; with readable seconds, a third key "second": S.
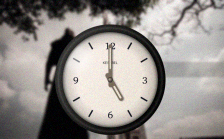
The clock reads {"hour": 5, "minute": 0}
